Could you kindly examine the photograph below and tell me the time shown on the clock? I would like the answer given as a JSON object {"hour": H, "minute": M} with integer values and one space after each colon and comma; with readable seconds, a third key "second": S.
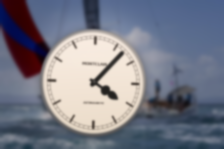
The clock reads {"hour": 4, "minute": 7}
